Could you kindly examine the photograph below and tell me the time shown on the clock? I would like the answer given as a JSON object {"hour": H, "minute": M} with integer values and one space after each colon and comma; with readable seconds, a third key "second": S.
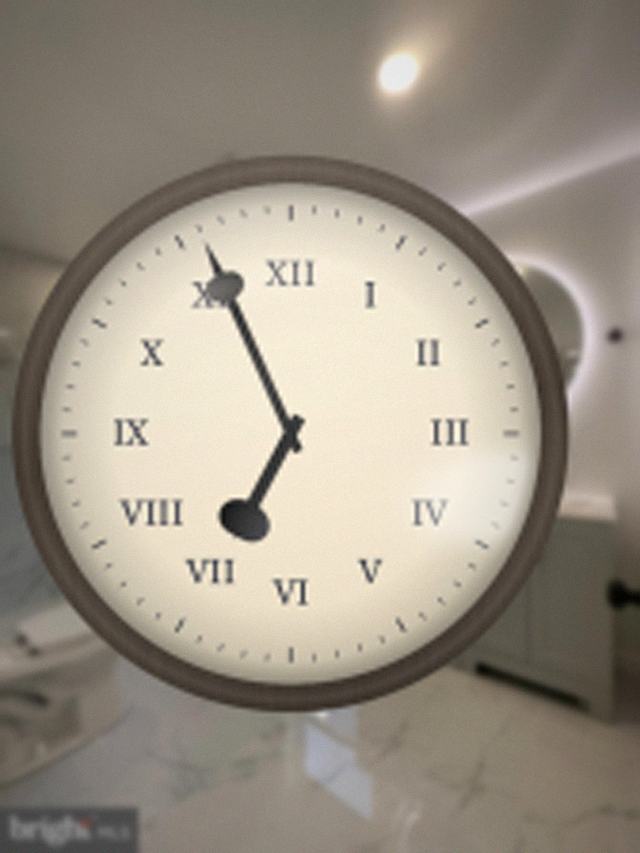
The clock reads {"hour": 6, "minute": 56}
